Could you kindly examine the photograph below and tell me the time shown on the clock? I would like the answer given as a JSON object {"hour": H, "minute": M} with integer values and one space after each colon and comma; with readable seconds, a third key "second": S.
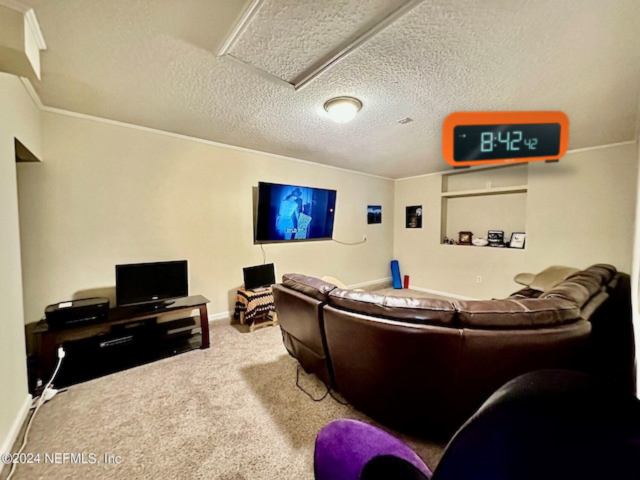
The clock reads {"hour": 8, "minute": 42}
